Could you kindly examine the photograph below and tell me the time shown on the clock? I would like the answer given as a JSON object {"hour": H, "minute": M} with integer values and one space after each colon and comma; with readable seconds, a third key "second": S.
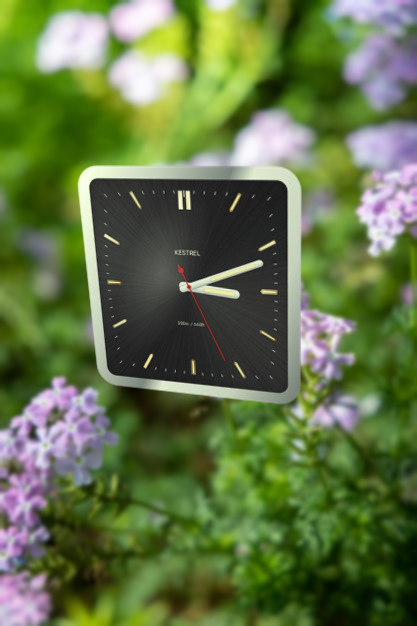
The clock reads {"hour": 3, "minute": 11, "second": 26}
